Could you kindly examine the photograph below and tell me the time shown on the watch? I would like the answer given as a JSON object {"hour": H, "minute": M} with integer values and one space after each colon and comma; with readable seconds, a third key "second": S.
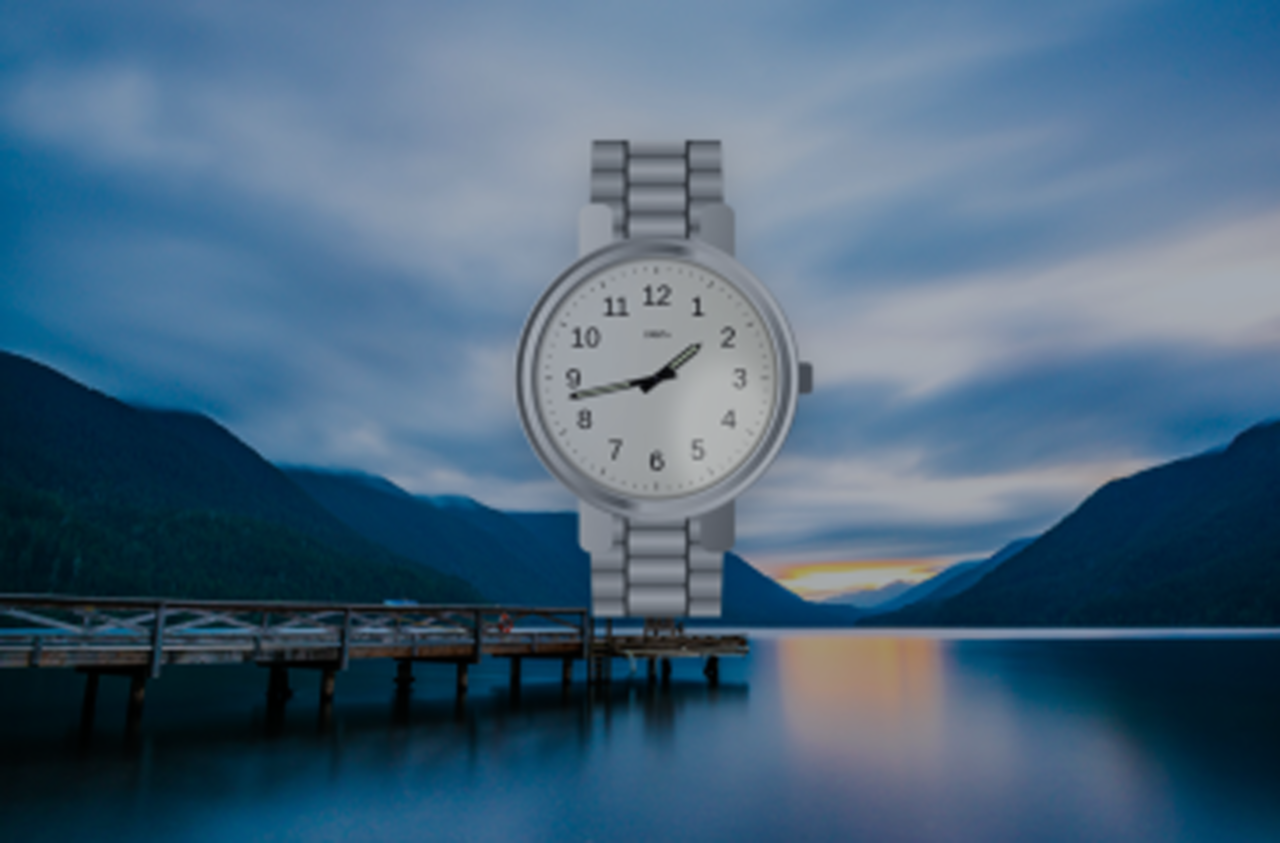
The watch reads {"hour": 1, "minute": 43}
